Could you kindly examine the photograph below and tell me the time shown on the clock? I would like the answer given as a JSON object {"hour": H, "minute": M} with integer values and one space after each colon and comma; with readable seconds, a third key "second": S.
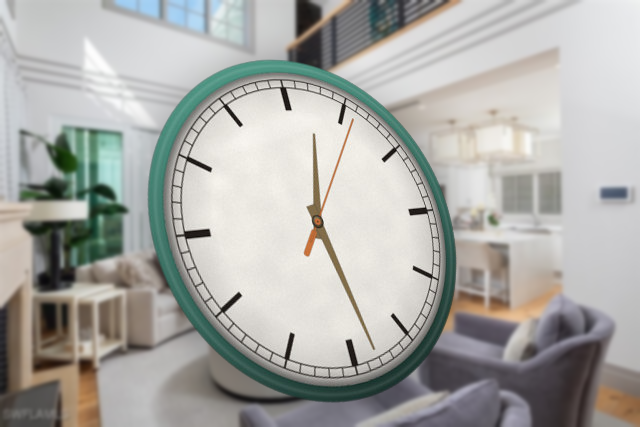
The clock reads {"hour": 12, "minute": 28, "second": 6}
